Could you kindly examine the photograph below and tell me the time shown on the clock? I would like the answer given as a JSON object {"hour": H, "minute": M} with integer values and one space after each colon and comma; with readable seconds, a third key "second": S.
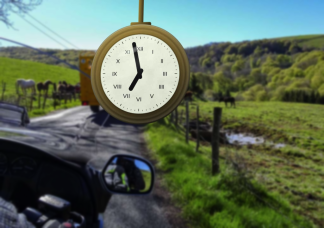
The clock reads {"hour": 6, "minute": 58}
